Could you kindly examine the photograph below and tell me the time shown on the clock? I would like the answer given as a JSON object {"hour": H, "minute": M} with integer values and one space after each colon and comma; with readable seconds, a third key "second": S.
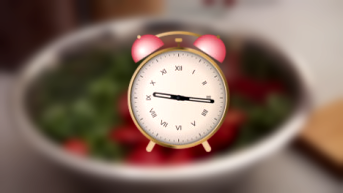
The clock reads {"hour": 9, "minute": 16}
